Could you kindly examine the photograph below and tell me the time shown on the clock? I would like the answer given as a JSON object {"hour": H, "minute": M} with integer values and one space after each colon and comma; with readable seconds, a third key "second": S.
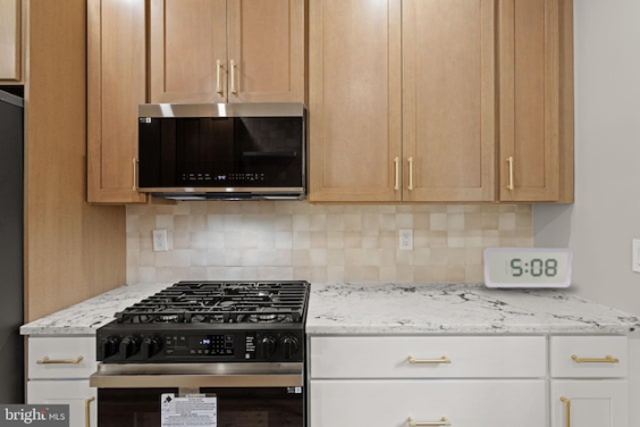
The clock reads {"hour": 5, "minute": 8}
